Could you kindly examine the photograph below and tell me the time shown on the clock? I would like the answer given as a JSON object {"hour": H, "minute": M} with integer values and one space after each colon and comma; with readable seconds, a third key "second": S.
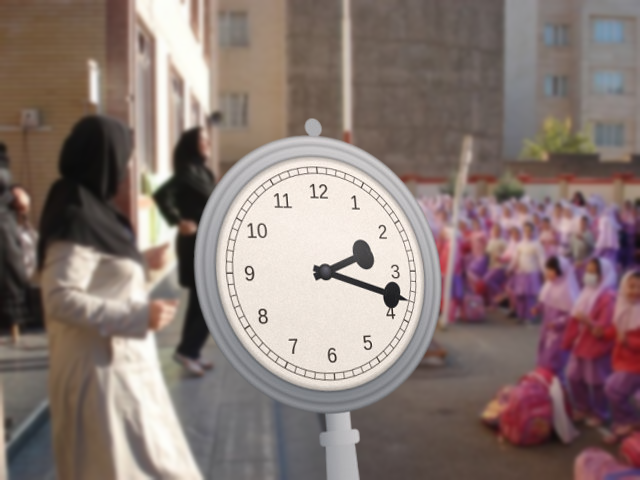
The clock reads {"hour": 2, "minute": 18}
